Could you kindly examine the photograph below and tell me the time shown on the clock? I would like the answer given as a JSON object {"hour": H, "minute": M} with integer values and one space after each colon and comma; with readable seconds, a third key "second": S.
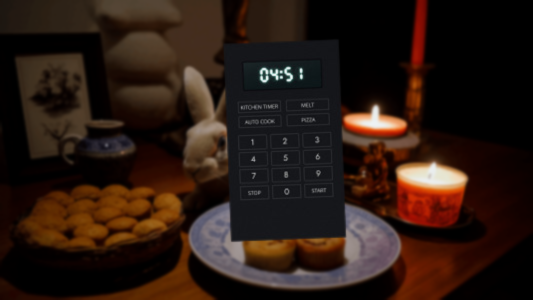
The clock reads {"hour": 4, "minute": 51}
